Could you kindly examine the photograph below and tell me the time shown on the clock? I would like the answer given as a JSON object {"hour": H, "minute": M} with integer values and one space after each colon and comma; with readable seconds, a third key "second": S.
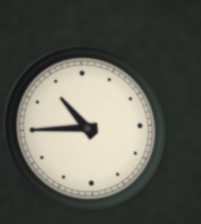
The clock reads {"hour": 10, "minute": 45}
